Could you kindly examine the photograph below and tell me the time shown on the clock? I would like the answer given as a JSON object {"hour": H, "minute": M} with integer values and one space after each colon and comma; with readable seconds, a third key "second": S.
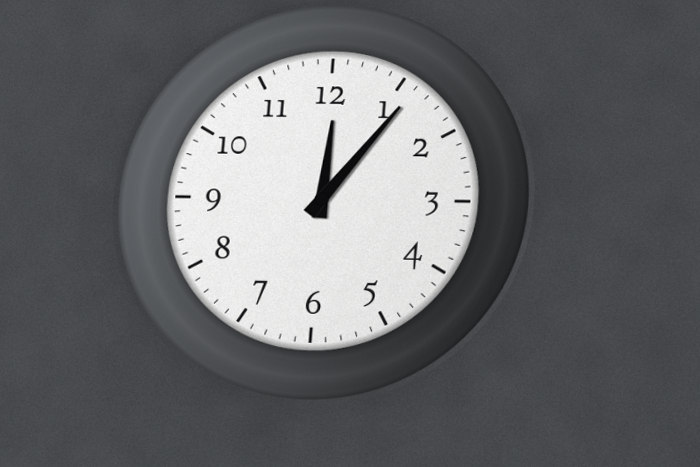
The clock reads {"hour": 12, "minute": 6}
